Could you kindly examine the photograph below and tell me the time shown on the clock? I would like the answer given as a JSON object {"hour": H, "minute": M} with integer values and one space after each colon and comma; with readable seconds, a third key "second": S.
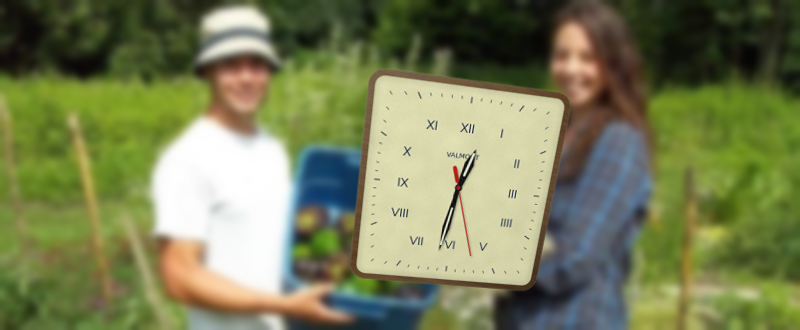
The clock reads {"hour": 12, "minute": 31, "second": 27}
